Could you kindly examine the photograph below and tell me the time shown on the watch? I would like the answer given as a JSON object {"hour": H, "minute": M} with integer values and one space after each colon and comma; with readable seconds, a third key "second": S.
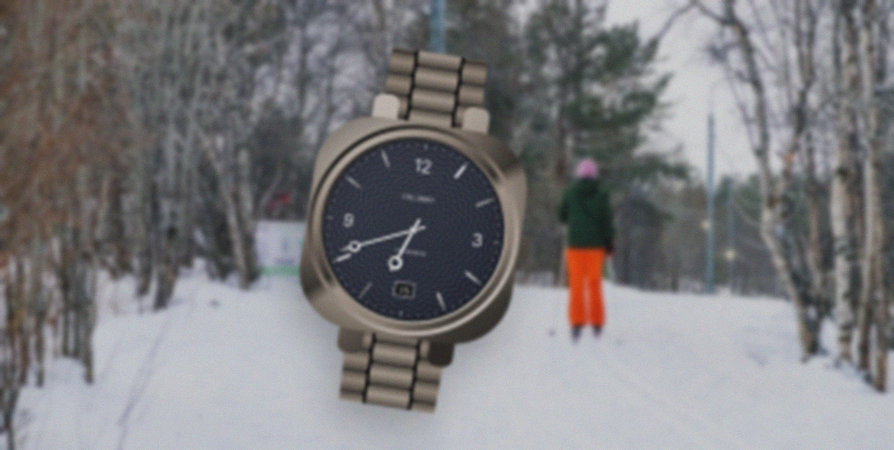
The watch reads {"hour": 6, "minute": 41}
